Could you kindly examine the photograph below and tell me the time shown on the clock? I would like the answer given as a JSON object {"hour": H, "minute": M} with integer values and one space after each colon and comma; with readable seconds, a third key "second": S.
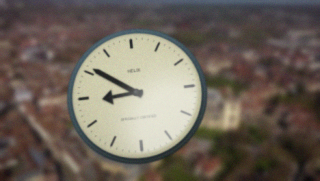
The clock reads {"hour": 8, "minute": 51}
